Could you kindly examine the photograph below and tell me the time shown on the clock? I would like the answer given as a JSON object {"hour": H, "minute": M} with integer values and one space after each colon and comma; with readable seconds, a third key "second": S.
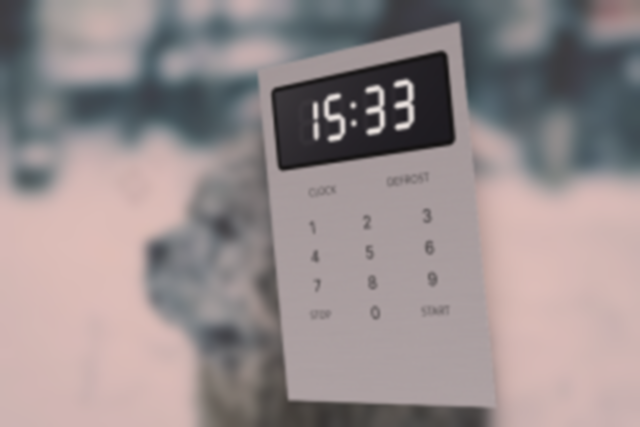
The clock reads {"hour": 15, "minute": 33}
